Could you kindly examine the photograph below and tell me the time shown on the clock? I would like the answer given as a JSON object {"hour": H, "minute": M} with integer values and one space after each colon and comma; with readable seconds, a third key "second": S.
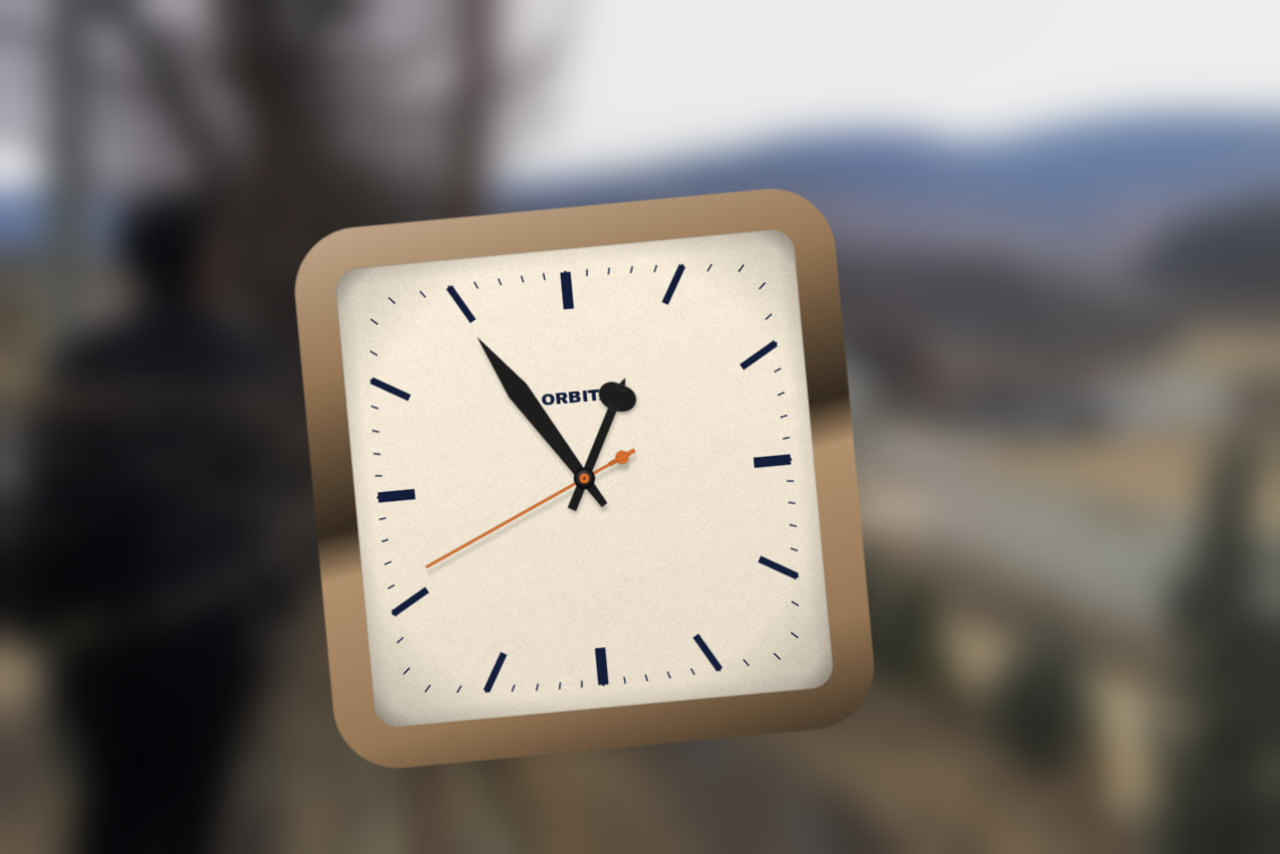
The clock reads {"hour": 12, "minute": 54, "second": 41}
